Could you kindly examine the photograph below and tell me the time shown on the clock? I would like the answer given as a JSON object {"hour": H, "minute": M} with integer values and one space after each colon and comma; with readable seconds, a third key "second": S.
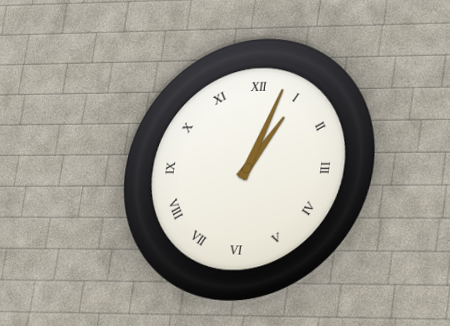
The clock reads {"hour": 1, "minute": 3}
